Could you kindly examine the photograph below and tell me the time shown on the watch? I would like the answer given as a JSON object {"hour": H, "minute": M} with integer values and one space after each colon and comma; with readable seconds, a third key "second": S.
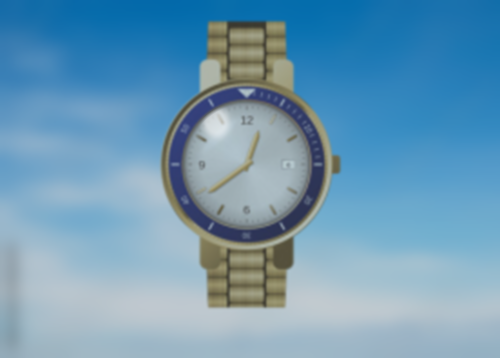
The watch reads {"hour": 12, "minute": 39}
